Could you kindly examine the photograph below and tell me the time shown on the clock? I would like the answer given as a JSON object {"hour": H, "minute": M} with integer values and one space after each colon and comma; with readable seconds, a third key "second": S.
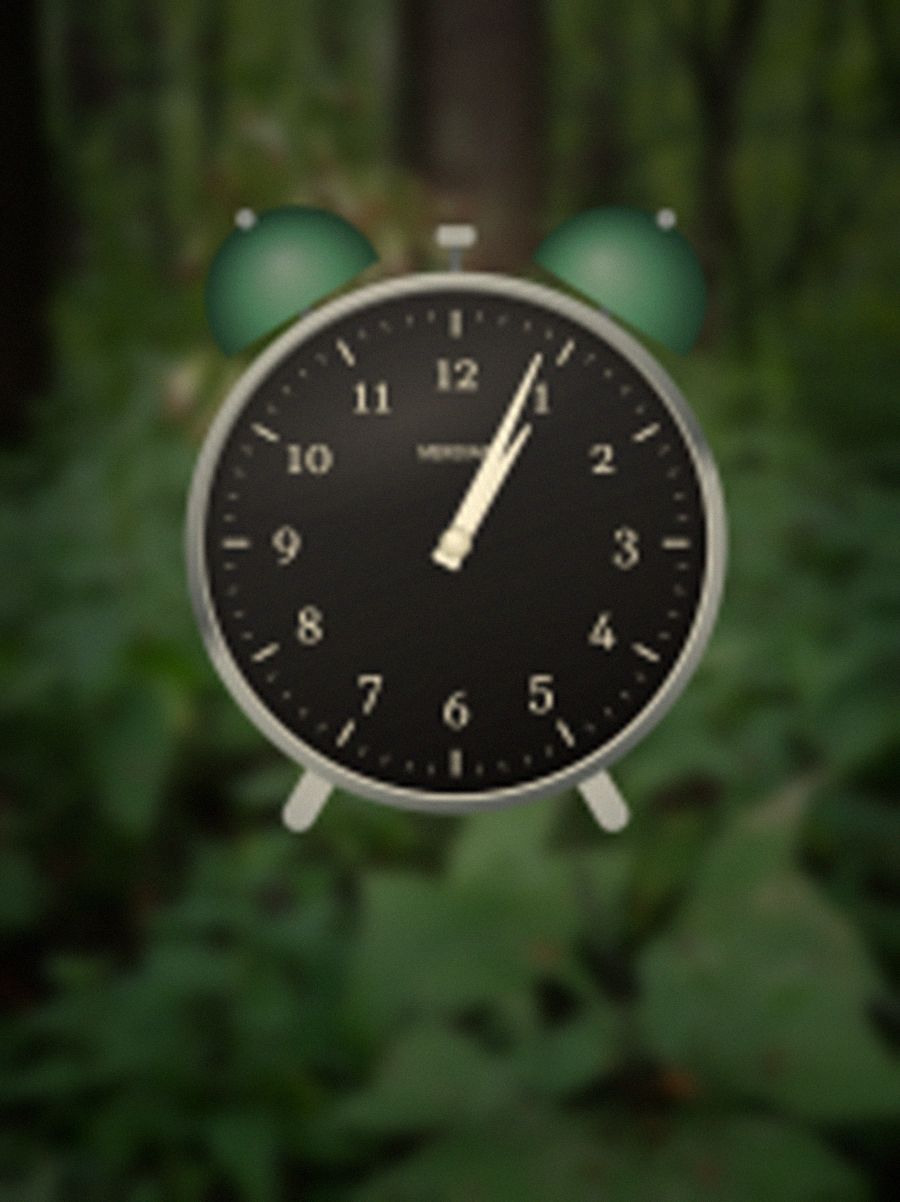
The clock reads {"hour": 1, "minute": 4}
